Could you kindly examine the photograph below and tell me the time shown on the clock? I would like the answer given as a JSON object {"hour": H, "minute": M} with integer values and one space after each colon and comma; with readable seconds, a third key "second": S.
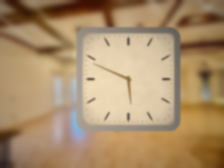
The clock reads {"hour": 5, "minute": 49}
